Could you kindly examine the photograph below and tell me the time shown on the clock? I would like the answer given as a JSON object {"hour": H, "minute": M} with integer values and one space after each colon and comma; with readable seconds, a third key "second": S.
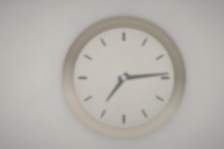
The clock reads {"hour": 7, "minute": 14}
